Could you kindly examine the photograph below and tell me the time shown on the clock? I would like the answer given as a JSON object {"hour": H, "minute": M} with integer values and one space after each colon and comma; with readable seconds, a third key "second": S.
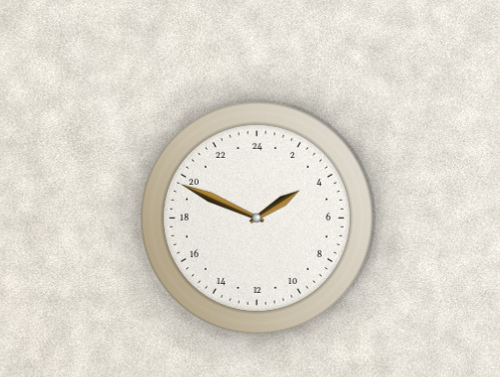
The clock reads {"hour": 3, "minute": 49}
